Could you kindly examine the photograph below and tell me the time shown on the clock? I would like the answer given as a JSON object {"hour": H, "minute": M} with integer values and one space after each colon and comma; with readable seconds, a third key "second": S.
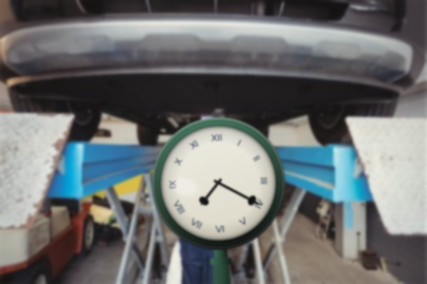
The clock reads {"hour": 7, "minute": 20}
